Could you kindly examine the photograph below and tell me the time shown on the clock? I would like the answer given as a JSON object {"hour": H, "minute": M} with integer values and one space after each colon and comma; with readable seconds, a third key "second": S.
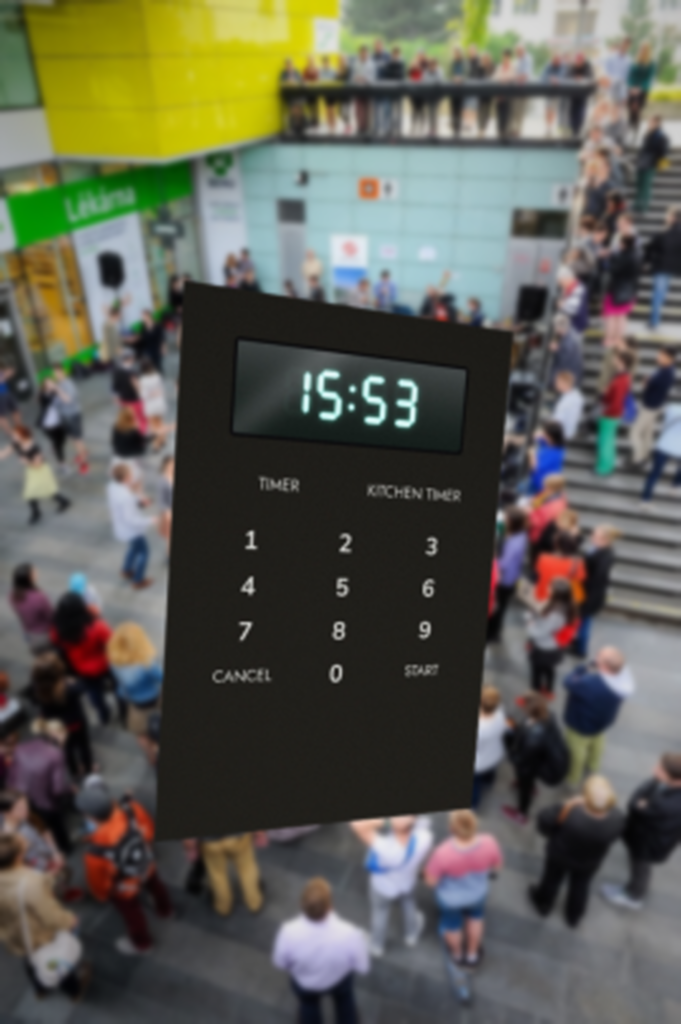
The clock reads {"hour": 15, "minute": 53}
